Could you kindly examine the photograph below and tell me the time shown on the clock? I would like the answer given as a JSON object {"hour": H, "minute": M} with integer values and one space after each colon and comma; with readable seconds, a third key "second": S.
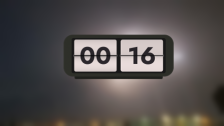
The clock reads {"hour": 0, "minute": 16}
